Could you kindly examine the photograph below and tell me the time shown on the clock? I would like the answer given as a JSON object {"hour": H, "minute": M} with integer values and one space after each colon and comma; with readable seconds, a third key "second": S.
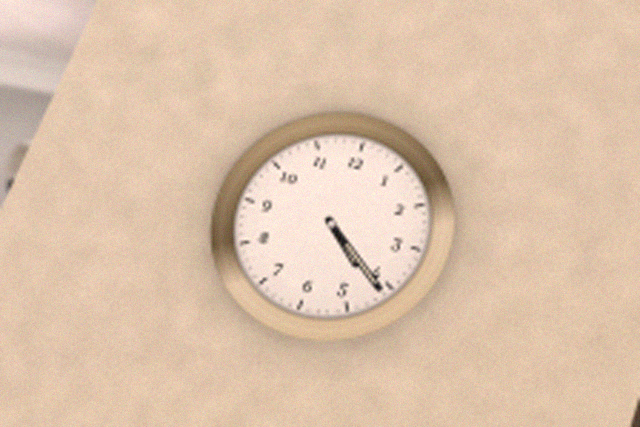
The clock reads {"hour": 4, "minute": 21}
